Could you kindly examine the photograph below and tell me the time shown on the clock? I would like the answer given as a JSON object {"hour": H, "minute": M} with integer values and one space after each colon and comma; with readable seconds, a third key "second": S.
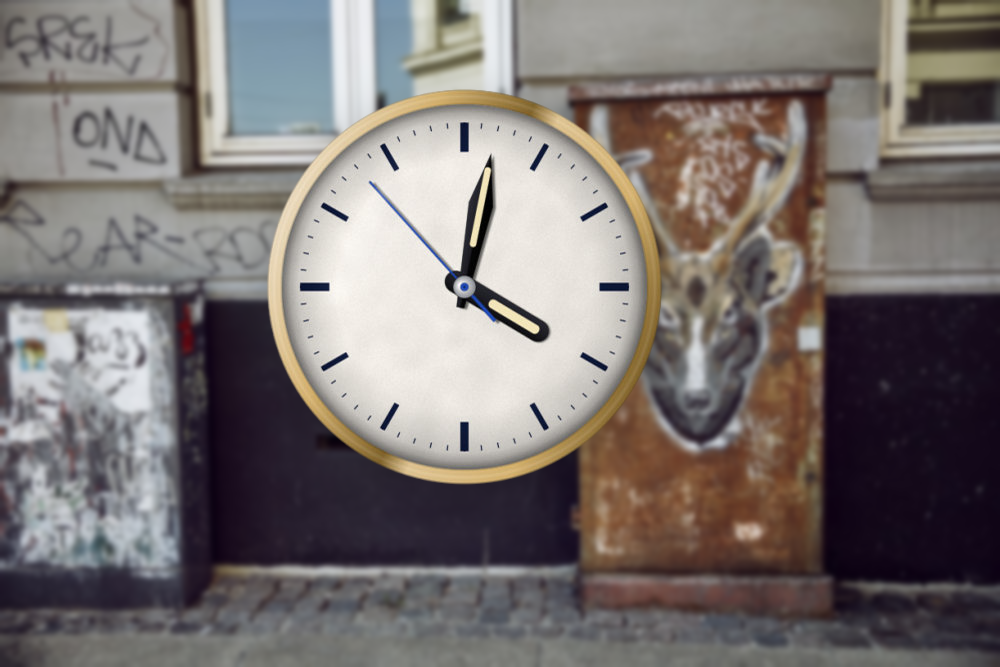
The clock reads {"hour": 4, "minute": 1, "second": 53}
